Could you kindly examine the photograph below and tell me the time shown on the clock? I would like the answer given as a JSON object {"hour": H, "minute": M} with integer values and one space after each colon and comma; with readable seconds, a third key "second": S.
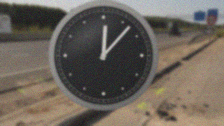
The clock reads {"hour": 12, "minute": 7}
